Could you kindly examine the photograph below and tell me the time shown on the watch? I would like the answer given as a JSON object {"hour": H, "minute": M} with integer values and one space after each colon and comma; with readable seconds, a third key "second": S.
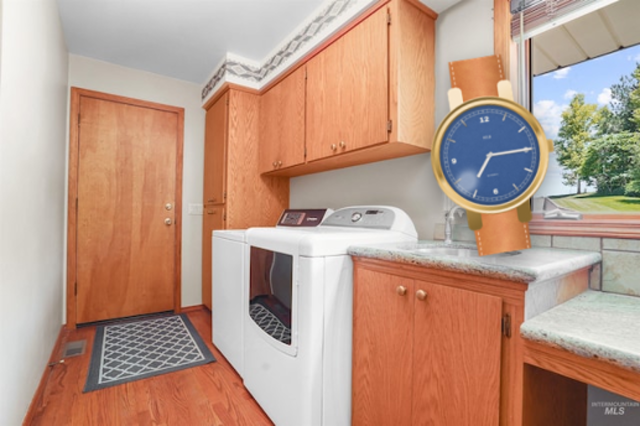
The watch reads {"hour": 7, "minute": 15}
